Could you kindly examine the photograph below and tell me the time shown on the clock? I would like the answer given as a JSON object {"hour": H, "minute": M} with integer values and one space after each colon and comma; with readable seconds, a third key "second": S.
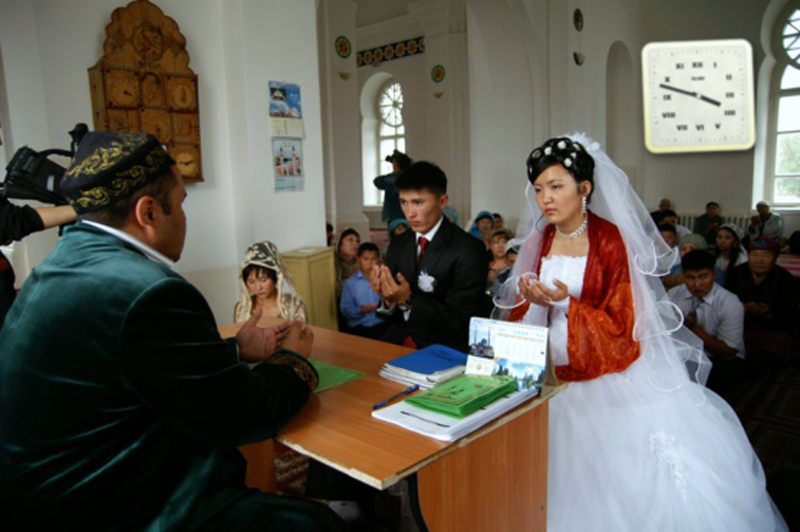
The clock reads {"hour": 3, "minute": 48}
